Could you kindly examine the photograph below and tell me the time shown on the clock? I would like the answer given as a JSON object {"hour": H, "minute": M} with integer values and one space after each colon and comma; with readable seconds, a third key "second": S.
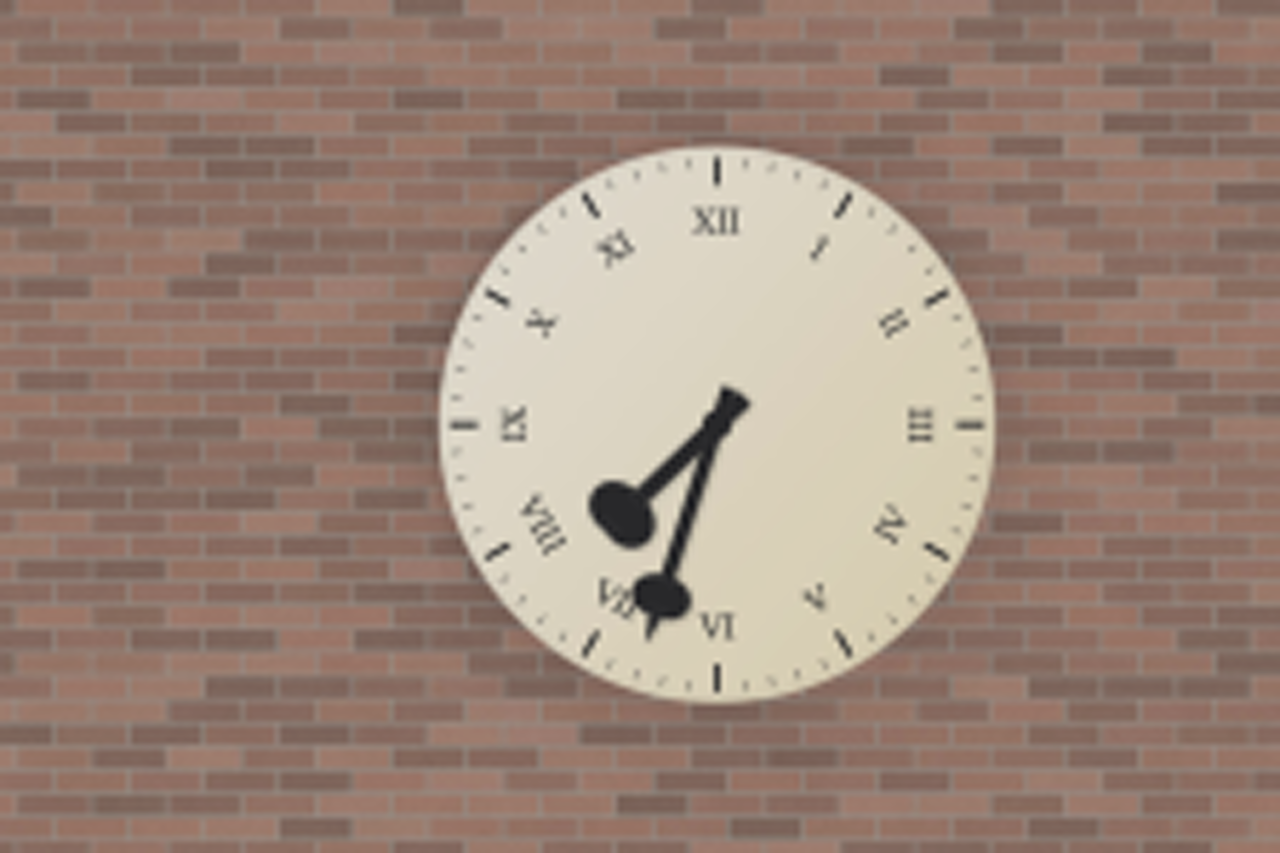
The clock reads {"hour": 7, "minute": 33}
